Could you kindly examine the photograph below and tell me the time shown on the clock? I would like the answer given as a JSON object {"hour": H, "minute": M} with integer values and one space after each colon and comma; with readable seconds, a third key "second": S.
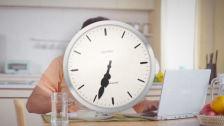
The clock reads {"hour": 6, "minute": 34}
